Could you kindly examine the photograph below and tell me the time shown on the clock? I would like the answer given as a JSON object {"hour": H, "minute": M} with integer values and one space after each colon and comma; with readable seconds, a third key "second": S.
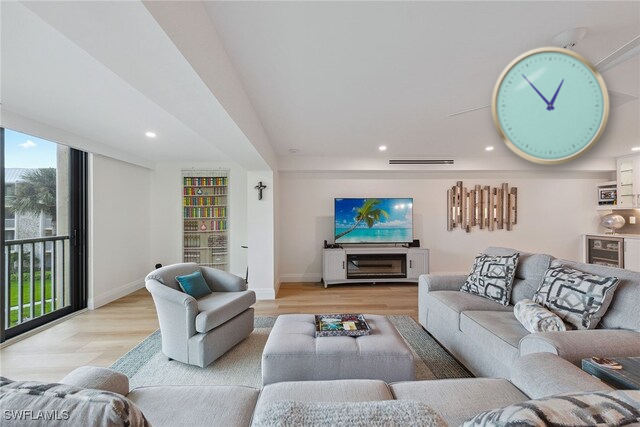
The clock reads {"hour": 12, "minute": 53}
